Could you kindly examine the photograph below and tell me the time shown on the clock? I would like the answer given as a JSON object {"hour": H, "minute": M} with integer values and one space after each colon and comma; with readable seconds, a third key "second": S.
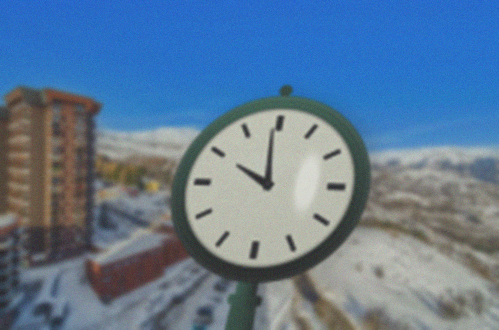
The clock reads {"hour": 9, "minute": 59}
